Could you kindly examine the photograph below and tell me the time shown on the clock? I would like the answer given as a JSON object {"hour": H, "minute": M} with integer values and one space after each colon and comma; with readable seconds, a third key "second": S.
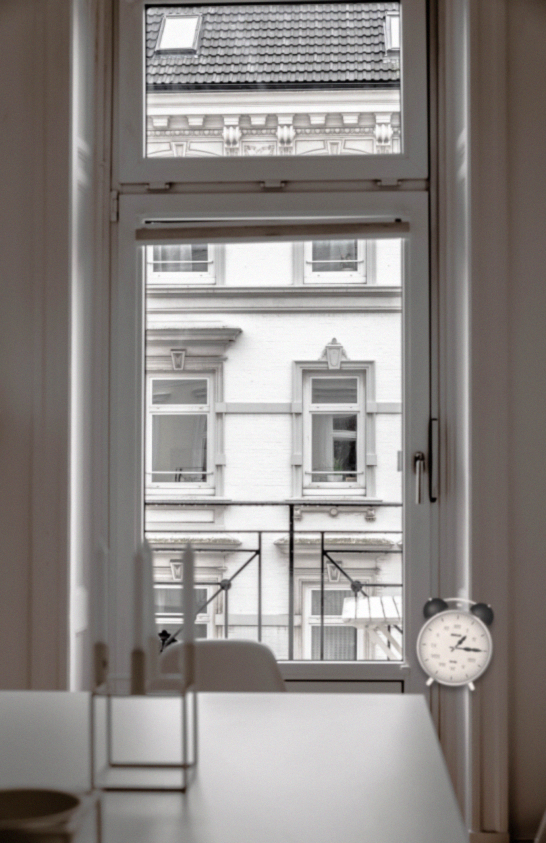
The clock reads {"hour": 1, "minute": 15}
